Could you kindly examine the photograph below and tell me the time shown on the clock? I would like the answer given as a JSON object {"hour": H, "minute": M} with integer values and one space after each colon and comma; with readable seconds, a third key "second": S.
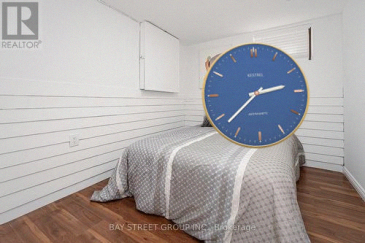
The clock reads {"hour": 2, "minute": 38}
